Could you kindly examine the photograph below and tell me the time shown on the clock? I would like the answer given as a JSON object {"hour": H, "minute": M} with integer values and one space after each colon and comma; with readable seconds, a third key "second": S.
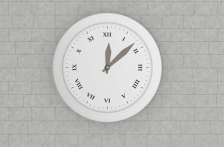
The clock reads {"hour": 12, "minute": 8}
